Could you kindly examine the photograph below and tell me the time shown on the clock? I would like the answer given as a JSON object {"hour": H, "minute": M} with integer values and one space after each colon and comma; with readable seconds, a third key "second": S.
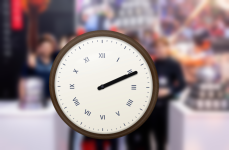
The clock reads {"hour": 2, "minute": 11}
